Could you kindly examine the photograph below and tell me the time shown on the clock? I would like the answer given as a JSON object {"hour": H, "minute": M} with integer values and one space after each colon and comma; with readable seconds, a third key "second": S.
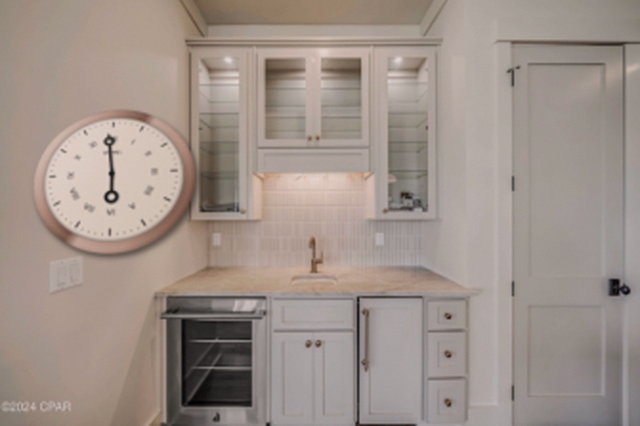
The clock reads {"hour": 5, "minute": 59}
